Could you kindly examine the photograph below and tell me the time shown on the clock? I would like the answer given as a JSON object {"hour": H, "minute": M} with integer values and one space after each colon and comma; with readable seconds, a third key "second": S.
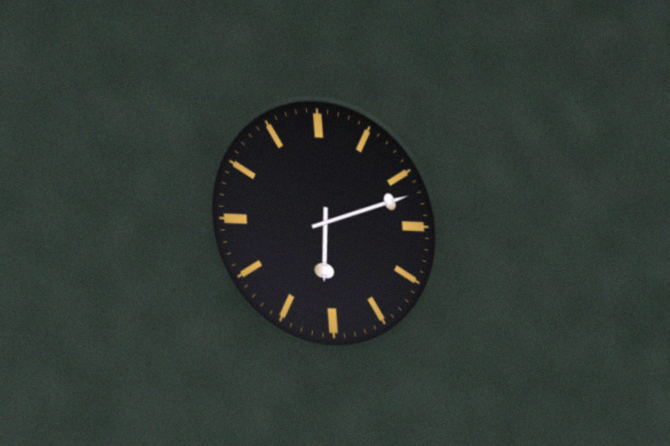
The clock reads {"hour": 6, "minute": 12}
